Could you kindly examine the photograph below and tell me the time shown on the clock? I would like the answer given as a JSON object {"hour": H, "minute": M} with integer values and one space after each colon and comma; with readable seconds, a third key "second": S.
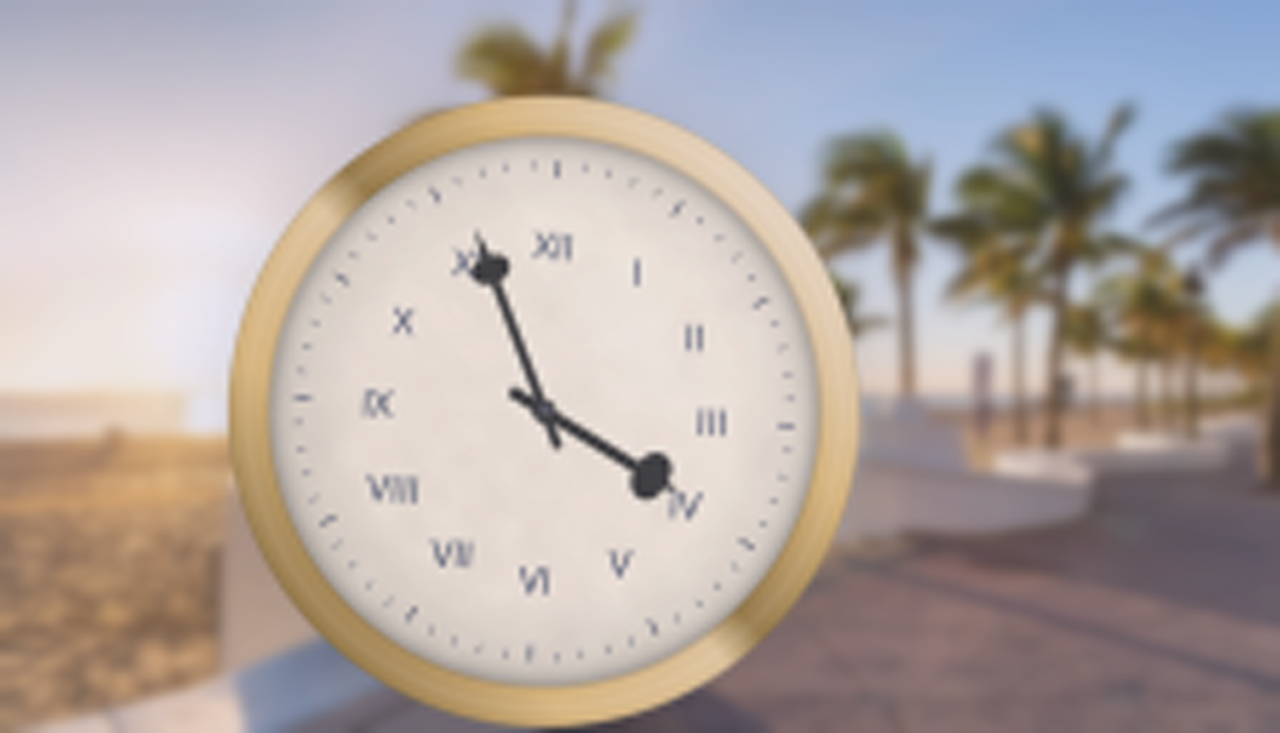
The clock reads {"hour": 3, "minute": 56}
